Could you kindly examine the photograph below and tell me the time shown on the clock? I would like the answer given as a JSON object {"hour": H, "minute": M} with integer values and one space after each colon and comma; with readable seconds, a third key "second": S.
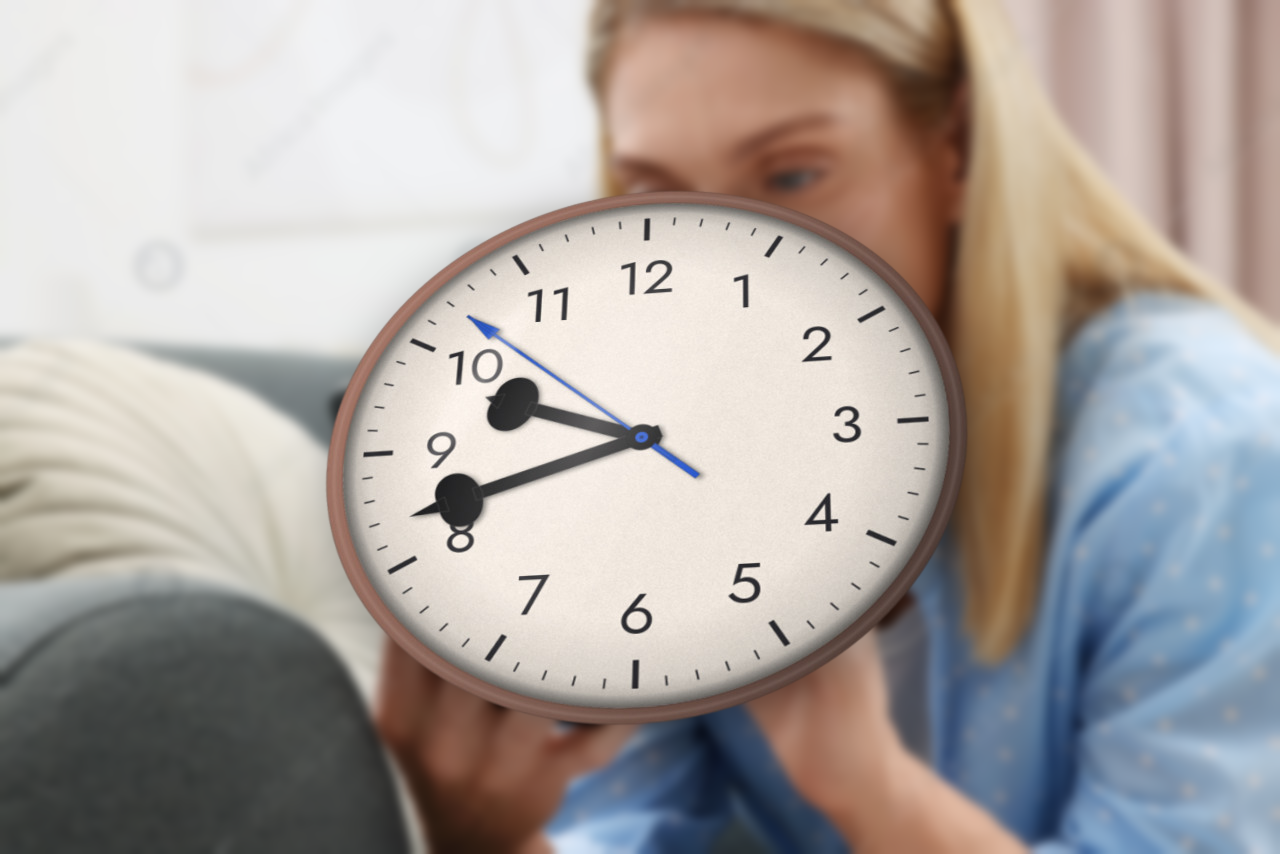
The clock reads {"hour": 9, "minute": 41, "second": 52}
